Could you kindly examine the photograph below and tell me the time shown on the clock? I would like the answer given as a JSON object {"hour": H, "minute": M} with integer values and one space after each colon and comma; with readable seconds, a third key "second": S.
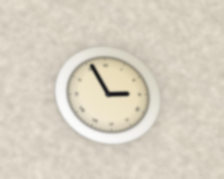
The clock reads {"hour": 2, "minute": 56}
